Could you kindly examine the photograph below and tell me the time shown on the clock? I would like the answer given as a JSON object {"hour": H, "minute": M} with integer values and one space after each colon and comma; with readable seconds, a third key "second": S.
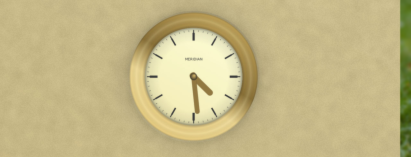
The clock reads {"hour": 4, "minute": 29}
